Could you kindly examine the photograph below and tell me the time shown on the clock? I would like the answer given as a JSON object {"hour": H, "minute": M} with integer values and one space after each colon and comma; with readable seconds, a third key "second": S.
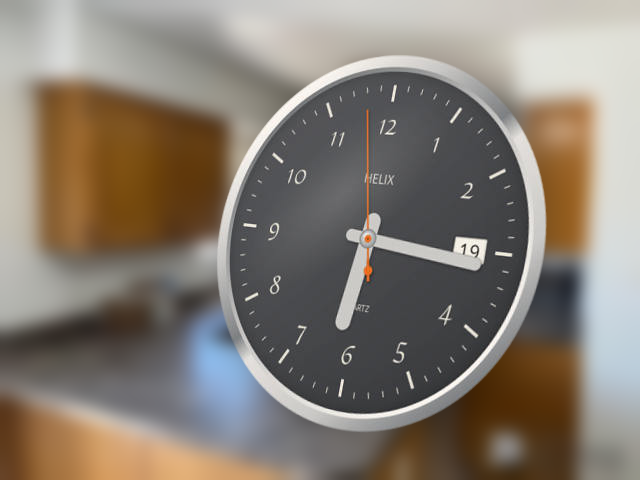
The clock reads {"hour": 6, "minute": 15, "second": 58}
